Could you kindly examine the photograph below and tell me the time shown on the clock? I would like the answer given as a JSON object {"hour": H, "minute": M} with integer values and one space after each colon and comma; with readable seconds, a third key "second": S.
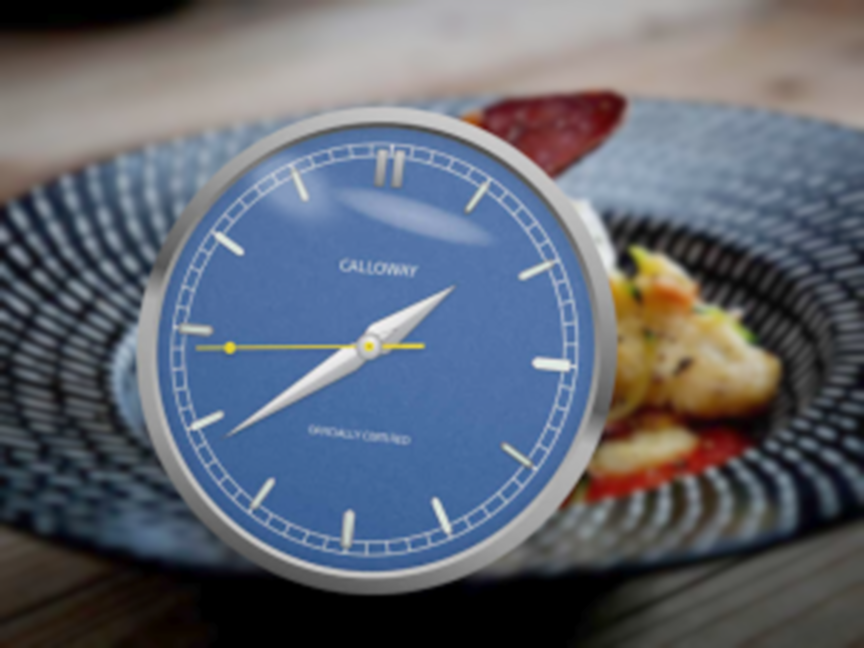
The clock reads {"hour": 1, "minute": 38, "second": 44}
